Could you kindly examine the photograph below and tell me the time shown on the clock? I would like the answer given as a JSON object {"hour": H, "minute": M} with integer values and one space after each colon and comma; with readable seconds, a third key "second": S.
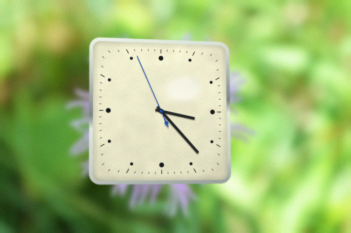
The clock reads {"hour": 3, "minute": 22, "second": 56}
